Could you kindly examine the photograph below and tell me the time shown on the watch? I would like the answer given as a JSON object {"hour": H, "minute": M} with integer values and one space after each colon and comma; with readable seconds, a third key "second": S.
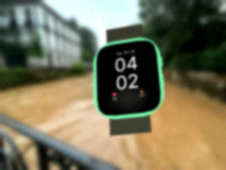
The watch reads {"hour": 4, "minute": 2}
